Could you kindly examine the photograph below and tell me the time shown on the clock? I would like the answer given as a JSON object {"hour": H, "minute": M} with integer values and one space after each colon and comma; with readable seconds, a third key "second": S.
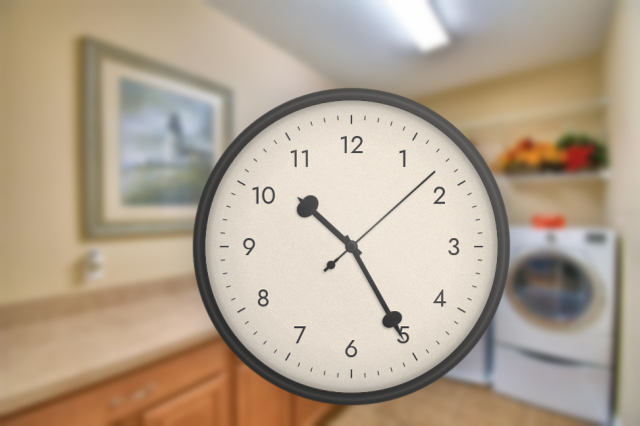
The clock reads {"hour": 10, "minute": 25, "second": 8}
